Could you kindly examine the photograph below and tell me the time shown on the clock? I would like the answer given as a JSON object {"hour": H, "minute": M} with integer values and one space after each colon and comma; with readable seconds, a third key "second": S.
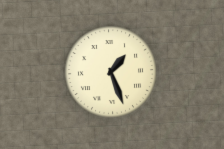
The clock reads {"hour": 1, "minute": 27}
